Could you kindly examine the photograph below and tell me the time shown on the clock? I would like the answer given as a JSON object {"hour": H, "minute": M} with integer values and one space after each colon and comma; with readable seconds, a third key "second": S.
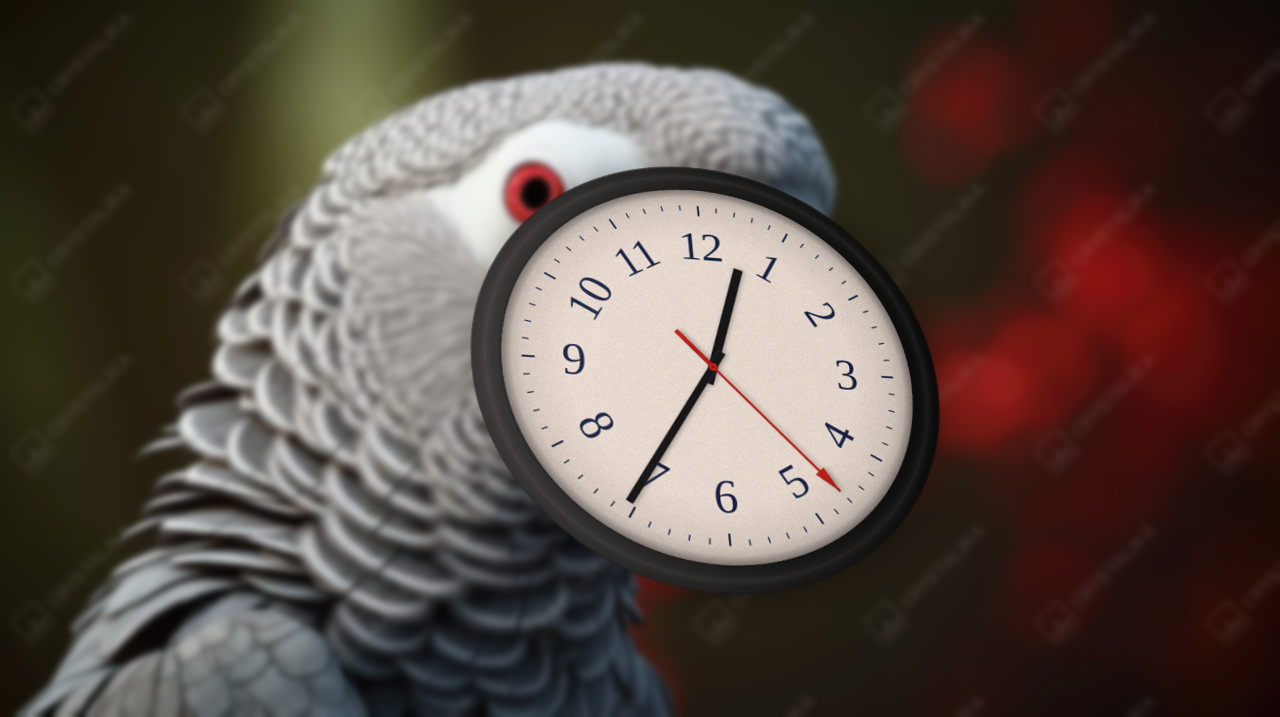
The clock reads {"hour": 12, "minute": 35, "second": 23}
